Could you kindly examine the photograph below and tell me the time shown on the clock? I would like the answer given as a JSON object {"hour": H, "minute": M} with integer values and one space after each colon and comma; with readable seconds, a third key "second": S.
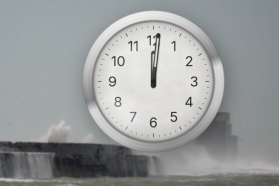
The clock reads {"hour": 12, "minute": 1}
